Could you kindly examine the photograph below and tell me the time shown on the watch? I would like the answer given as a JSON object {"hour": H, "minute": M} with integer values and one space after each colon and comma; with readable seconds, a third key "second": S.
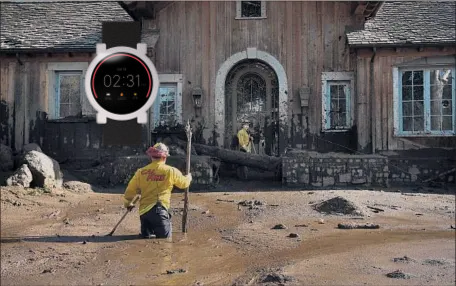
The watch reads {"hour": 2, "minute": 31}
